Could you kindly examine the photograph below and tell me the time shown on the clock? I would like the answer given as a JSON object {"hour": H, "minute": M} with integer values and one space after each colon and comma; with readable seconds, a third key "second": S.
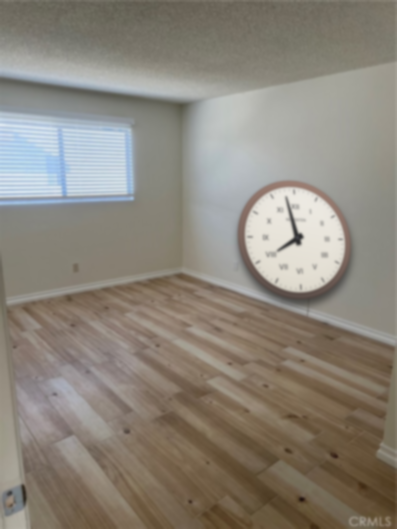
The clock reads {"hour": 7, "minute": 58}
